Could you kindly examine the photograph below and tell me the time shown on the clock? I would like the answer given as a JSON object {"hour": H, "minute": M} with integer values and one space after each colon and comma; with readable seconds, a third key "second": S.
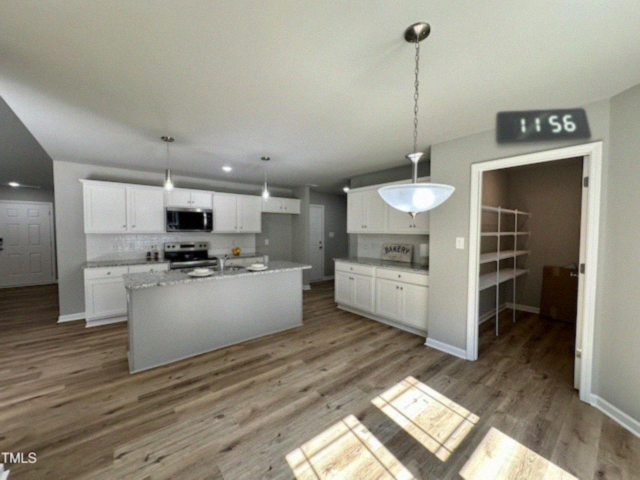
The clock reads {"hour": 11, "minute": 56}
